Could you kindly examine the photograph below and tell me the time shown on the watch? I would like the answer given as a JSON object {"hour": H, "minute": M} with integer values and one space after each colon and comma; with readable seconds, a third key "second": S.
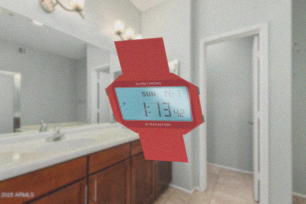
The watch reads {"hour": 1, "minute": 13, "second": 42}
